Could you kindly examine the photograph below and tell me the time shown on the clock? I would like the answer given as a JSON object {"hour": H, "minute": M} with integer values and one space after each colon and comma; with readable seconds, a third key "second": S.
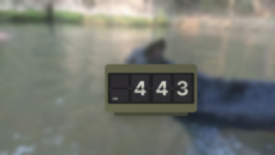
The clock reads {"hour": 4, "minute": 43}
